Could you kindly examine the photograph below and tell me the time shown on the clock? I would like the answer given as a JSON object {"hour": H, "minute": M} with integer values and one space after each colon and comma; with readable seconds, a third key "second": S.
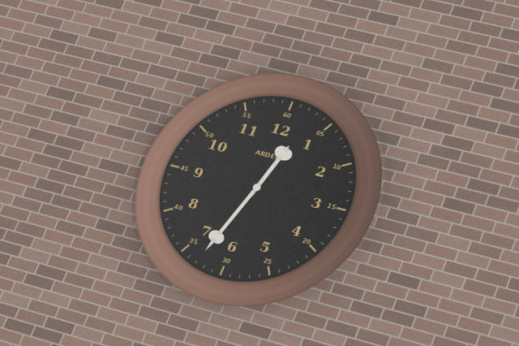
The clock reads {"hour": 12, "minute": 33}
